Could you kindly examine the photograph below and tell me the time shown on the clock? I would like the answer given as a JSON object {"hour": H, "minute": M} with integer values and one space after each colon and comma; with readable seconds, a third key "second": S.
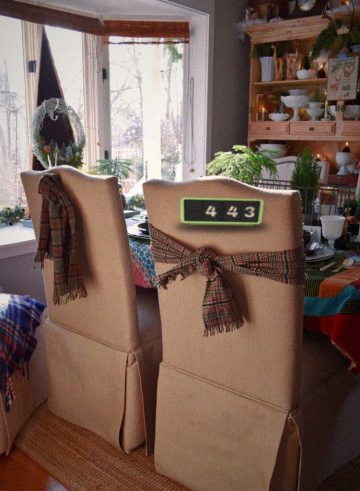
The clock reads {"hour": 4, "minute": 43}
